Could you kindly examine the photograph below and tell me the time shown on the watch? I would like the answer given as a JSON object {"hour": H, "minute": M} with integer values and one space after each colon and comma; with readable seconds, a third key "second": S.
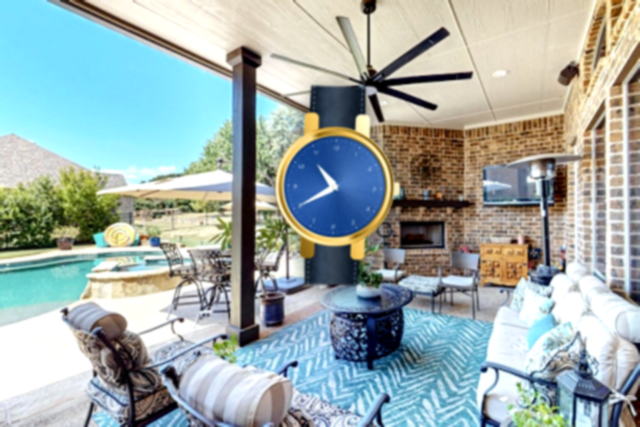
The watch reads {"hour": 10, "minute": 40}
